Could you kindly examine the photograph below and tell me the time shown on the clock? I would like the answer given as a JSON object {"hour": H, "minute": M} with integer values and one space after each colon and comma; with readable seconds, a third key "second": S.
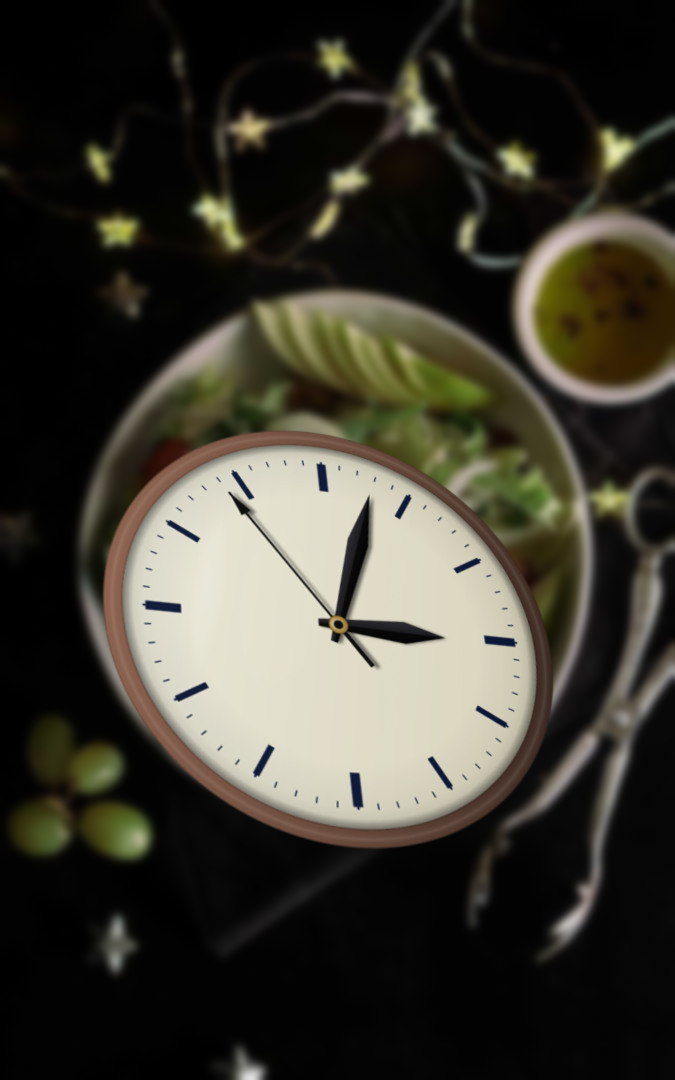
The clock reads {"hour": 3, "minute": 2, "second": 54}
